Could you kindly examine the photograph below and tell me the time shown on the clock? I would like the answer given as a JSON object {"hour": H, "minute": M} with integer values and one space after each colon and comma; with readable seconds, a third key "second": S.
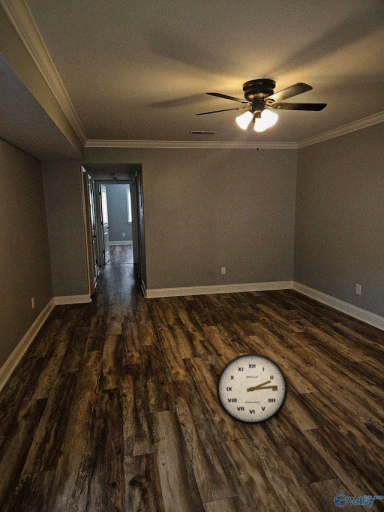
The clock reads {"hour": 2, "minute": 14}
